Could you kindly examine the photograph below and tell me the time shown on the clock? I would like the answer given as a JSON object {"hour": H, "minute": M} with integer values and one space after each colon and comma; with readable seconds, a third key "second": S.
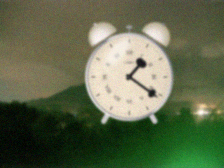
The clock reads {"hour": 1, "minute": 21}
